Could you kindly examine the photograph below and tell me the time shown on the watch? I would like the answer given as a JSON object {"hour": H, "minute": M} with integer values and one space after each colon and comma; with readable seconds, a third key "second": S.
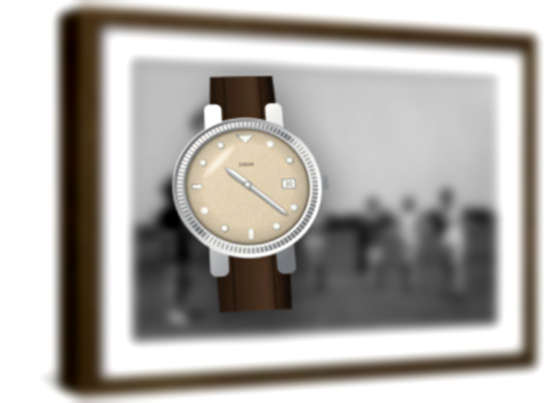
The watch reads {"hour": 10, "minute": 22}
